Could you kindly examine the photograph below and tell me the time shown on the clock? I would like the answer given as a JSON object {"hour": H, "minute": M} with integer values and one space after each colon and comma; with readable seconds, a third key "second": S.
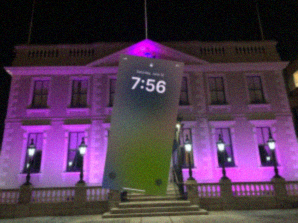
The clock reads {"hour": 7, "minute": 56}
